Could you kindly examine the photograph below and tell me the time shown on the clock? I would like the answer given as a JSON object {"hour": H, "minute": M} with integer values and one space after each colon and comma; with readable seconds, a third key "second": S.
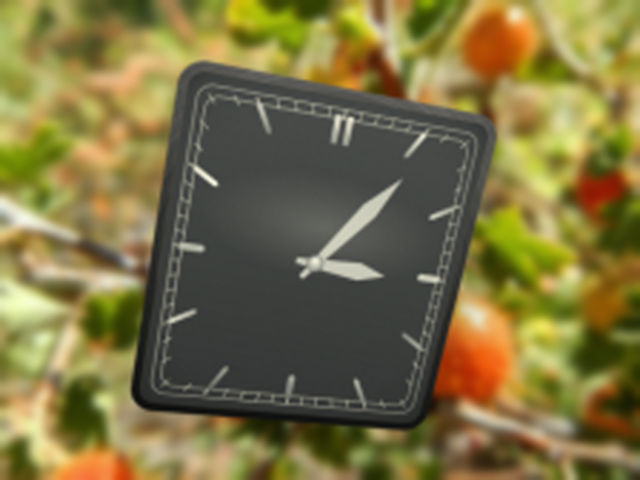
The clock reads {"hour": 3, "minute": 6}
